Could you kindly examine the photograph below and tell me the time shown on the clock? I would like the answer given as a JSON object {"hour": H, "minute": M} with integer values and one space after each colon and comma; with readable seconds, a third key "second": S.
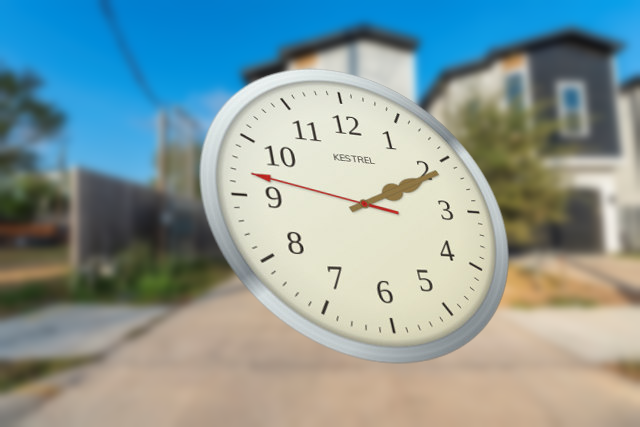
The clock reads {"hour": 2, "minute": 10, "second": 47}
